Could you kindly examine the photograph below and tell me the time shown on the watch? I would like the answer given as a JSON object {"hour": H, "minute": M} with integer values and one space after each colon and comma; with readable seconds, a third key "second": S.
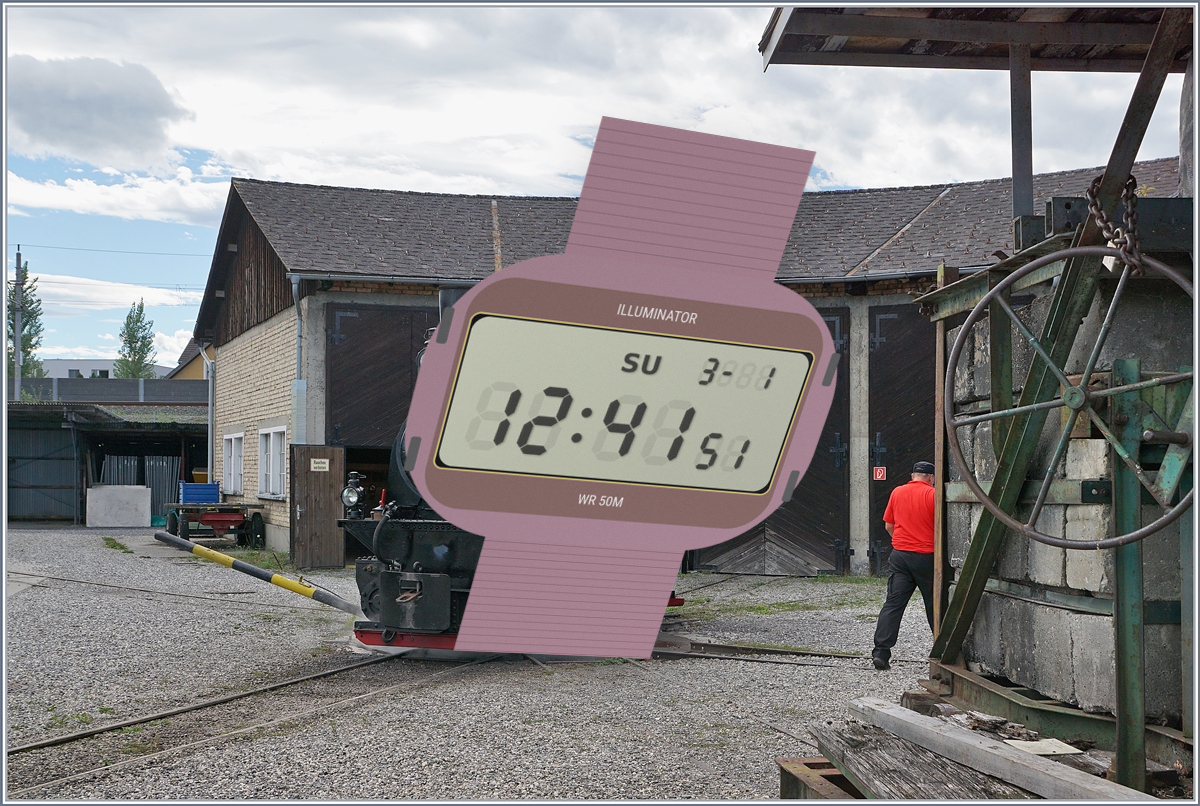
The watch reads {"hour": 12, "minute": 41, "second": 51}
